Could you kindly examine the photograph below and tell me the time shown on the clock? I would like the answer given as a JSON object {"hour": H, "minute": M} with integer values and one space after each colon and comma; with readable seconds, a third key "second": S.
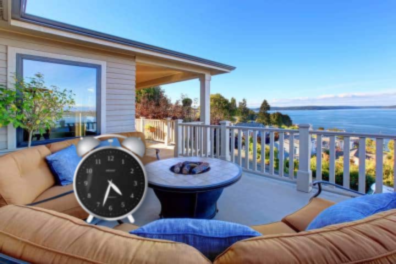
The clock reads {"hour": 4, "minute": 33}
